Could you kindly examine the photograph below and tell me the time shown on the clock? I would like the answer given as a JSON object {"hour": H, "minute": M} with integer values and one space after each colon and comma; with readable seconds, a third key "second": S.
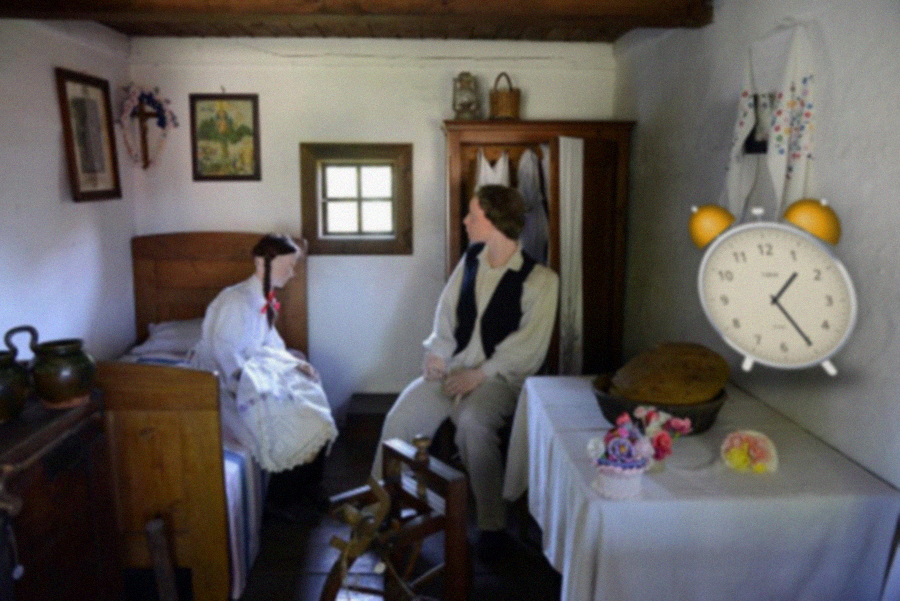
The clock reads {"hour": 1, "minute": 25}
